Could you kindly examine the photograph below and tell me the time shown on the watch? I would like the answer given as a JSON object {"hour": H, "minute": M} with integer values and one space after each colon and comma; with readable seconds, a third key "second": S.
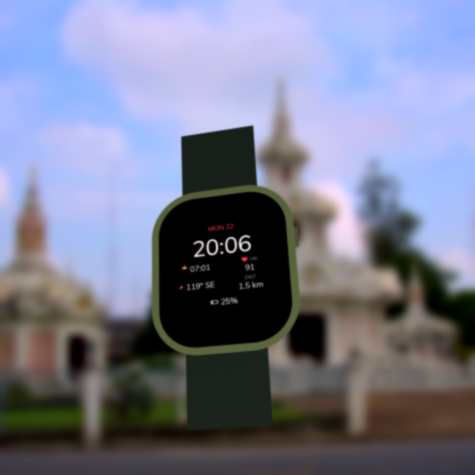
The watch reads {"hour": 20, "minute": 6}
